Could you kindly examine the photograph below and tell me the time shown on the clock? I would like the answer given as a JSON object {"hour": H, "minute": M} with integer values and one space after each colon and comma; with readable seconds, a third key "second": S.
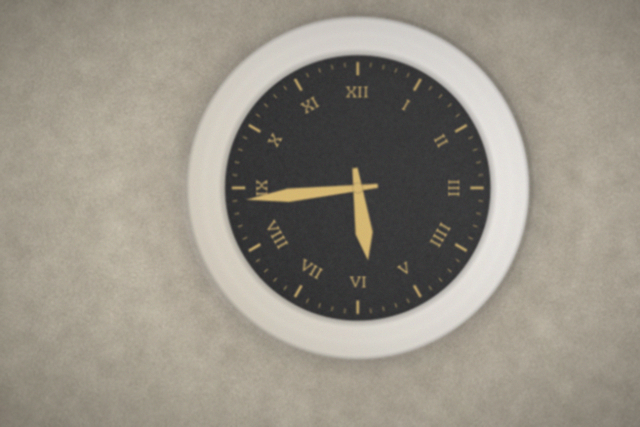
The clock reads {"hour": 5, "minute": 44}
